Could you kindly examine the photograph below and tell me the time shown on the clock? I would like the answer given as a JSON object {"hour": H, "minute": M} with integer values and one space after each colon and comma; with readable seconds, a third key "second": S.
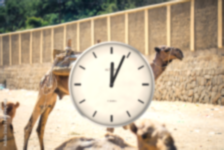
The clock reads {"hour": 12, "minute": 4}
